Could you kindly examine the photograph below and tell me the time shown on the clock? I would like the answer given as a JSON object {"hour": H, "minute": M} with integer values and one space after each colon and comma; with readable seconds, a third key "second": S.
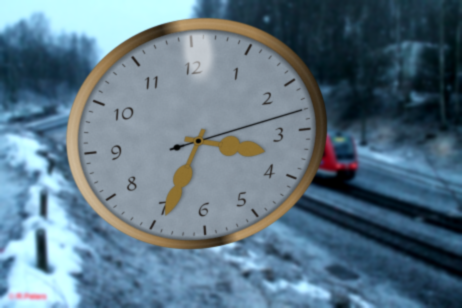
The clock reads {"hour": 3, "minute": 34, "second": 13}
